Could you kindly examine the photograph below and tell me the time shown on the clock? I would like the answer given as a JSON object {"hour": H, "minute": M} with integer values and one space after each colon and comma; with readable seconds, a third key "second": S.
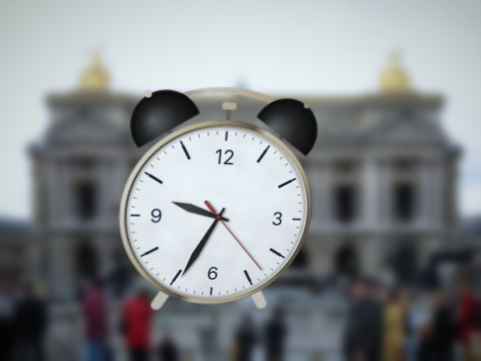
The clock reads {"hour": 9, "minute": 34, "second": 23}
